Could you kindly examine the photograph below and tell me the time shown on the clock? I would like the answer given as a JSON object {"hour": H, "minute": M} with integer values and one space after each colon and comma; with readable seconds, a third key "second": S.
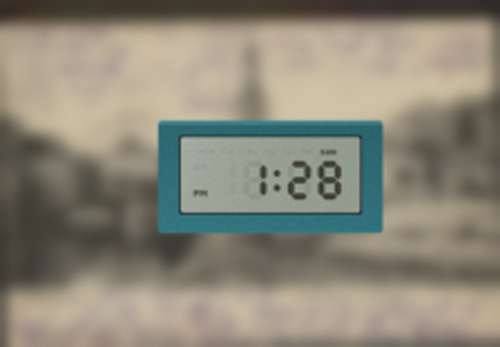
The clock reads {"hour": 1, "minute": 28}
